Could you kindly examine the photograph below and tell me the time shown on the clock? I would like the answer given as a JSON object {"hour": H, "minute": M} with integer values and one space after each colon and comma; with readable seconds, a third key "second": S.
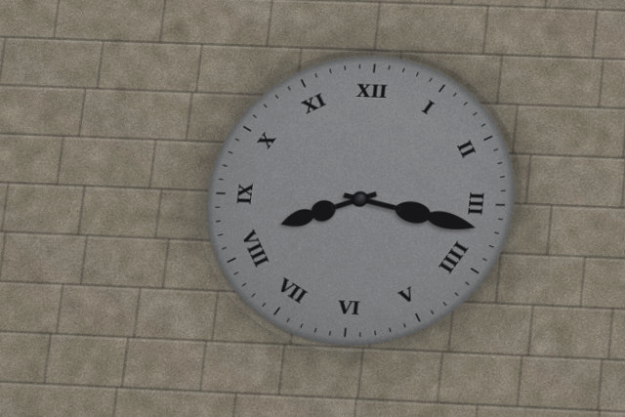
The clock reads {"hour": 8, "minute": 17}
